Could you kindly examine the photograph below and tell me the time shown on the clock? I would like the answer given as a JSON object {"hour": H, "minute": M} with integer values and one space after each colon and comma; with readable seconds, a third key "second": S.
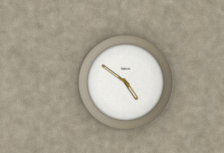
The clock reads {"hour": 4, "minute": 51}
